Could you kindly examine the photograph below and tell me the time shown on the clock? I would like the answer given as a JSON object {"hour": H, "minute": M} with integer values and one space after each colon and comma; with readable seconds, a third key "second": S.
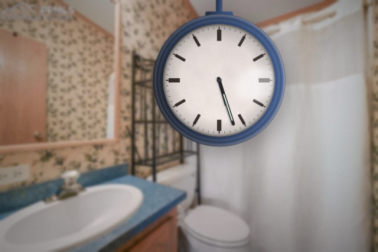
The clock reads {"hour": 5, "minute": 27}
